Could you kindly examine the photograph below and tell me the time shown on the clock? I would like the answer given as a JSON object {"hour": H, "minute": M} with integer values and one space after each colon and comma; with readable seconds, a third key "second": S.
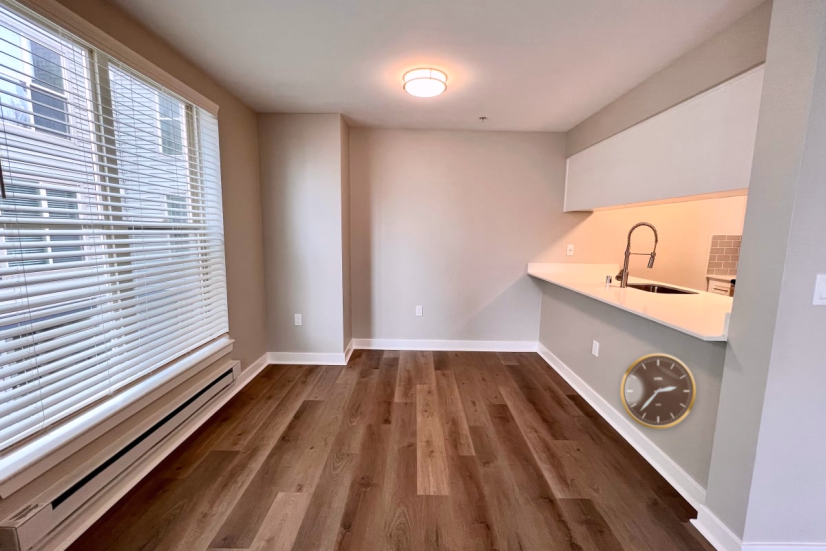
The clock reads {"hour": 2, "minute": 37}
